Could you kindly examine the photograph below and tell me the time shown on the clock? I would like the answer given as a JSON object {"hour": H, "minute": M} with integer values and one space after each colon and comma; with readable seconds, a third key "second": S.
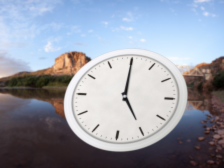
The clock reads {"hour": 5, "minute": 0}
